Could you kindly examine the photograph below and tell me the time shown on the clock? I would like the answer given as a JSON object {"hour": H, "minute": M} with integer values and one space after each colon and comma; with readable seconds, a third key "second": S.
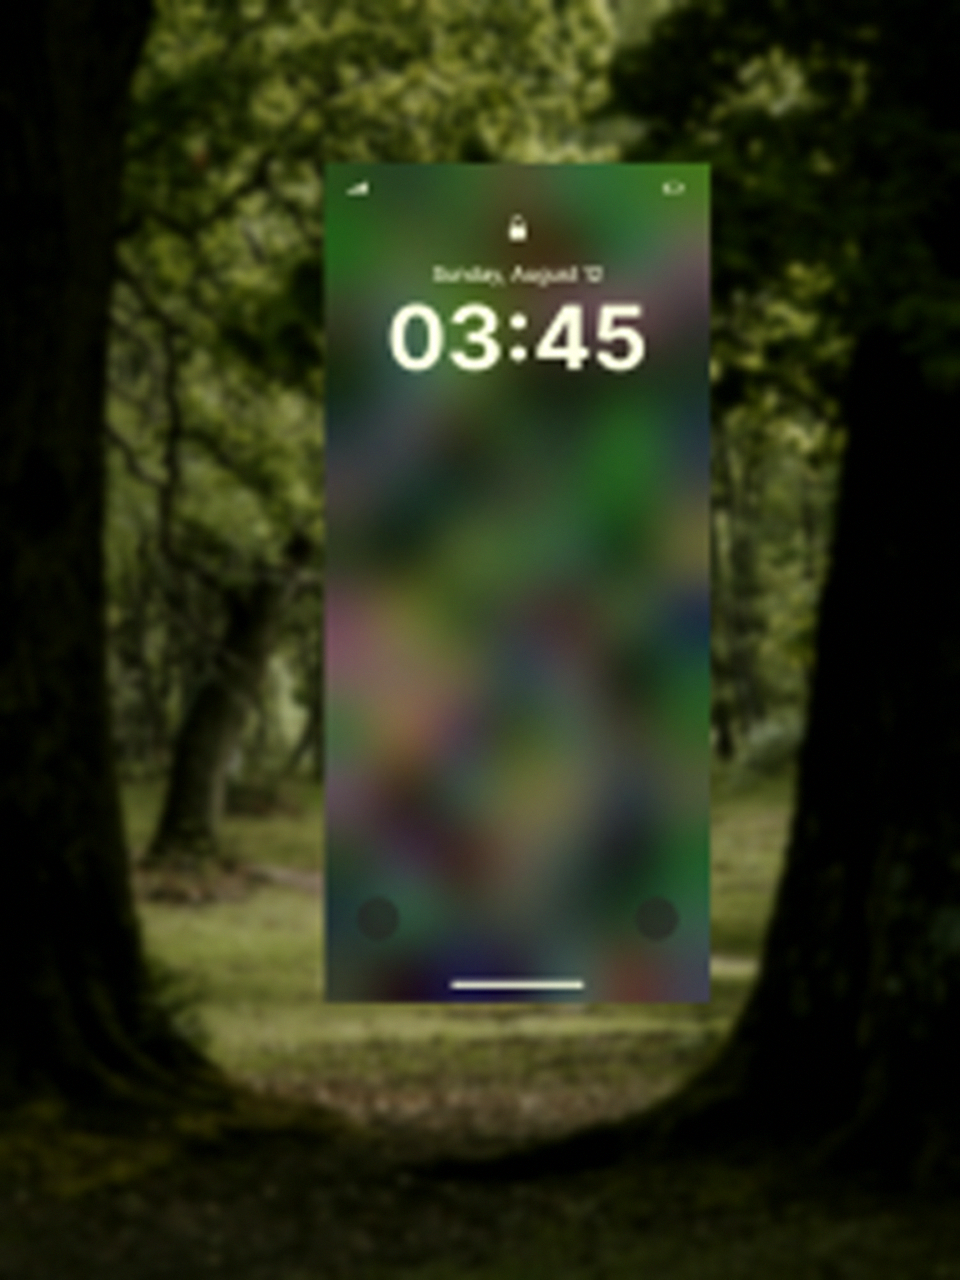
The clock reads {"hour": 3, "minute": 45}
